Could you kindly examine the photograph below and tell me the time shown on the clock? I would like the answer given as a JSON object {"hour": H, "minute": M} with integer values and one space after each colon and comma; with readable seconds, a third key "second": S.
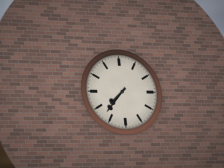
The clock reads {"hour": 7, "minute": 37}
